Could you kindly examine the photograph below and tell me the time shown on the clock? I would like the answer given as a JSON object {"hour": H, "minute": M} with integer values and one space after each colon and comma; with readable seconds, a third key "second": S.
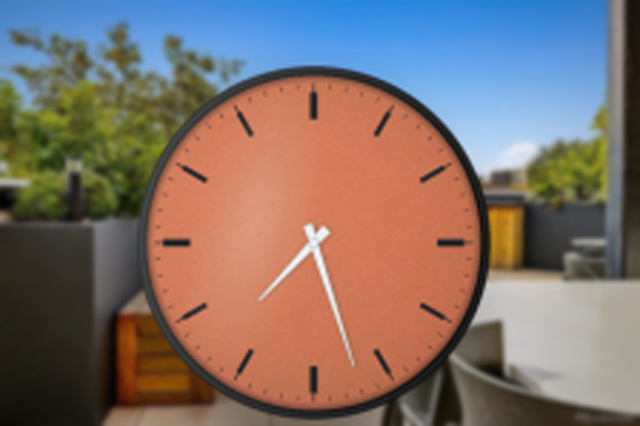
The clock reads {"hour": 7, "minute": 27}
